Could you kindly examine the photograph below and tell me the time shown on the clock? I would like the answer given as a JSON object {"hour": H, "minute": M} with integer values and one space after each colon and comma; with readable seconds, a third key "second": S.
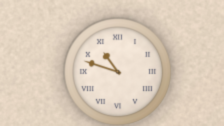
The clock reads {"hour": 10, "minute": 48}
